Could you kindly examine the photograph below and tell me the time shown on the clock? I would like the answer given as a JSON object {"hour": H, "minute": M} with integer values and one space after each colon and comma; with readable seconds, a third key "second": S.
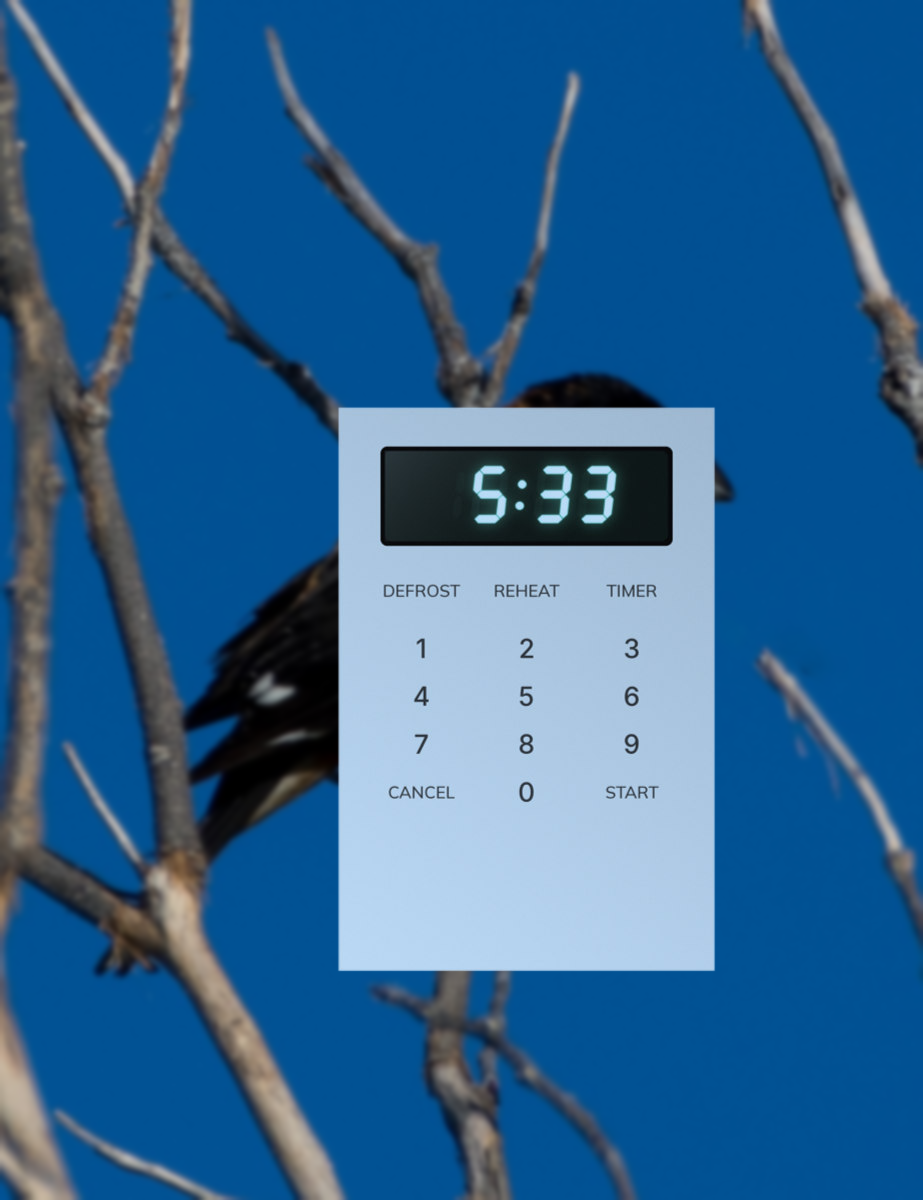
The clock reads {"hour": 5, "minute": 33}
